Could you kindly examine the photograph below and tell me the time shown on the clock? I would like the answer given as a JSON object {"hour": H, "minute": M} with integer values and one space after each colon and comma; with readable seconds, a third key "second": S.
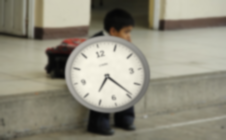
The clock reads {"hour": 7, "minute": 24}
